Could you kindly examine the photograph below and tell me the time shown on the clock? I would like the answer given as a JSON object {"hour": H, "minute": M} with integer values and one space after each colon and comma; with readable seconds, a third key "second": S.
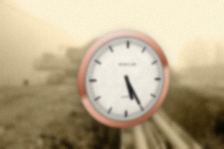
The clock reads {"hour": 5, "minute": 25}
